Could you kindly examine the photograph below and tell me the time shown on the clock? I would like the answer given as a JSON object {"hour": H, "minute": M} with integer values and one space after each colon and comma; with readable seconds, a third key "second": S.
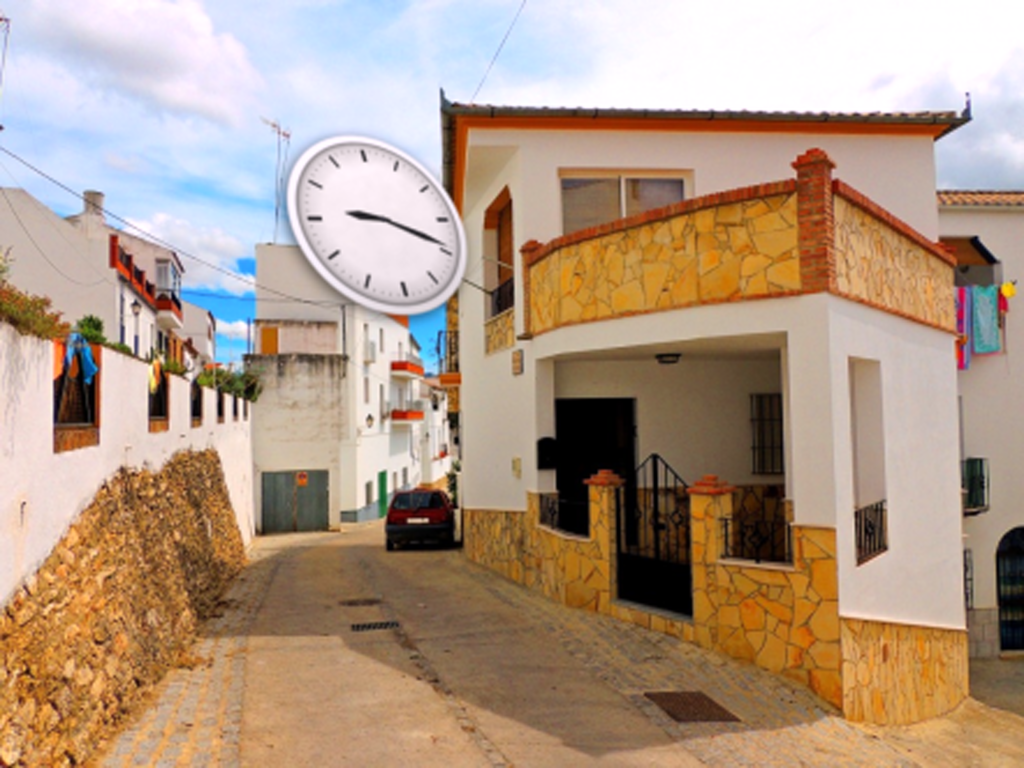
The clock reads {"hour": 9, "minute": 19}
